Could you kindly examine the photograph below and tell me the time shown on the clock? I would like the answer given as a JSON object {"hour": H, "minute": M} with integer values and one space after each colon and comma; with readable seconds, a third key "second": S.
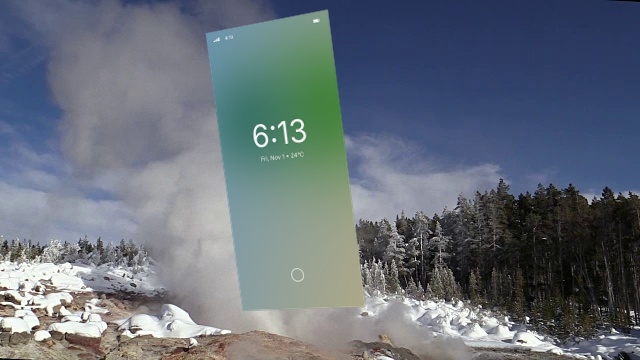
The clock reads {"hour": 6, "minute": 13}
